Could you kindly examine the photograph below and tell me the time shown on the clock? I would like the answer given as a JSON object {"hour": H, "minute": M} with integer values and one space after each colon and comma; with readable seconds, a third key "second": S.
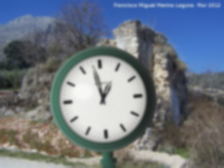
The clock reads {"hour": 12, "minute": 58}
